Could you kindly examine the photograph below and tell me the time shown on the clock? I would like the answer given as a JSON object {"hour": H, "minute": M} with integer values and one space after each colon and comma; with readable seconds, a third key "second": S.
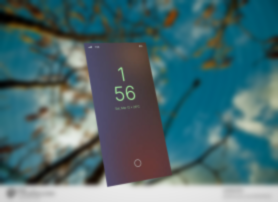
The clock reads {"hour": 1, "minute": 56}
